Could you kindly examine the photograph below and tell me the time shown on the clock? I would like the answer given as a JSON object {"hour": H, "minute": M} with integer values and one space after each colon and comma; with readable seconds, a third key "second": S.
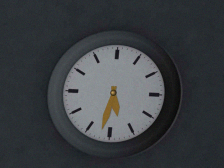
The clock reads {"hour": 5, "minute": 32}
